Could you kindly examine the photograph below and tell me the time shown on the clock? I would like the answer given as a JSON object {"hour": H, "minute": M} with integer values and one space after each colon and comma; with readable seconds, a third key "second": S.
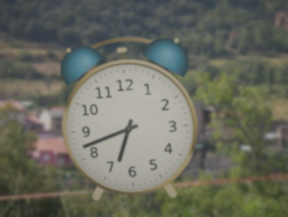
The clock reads {"hour": 6, "minute": 42}
